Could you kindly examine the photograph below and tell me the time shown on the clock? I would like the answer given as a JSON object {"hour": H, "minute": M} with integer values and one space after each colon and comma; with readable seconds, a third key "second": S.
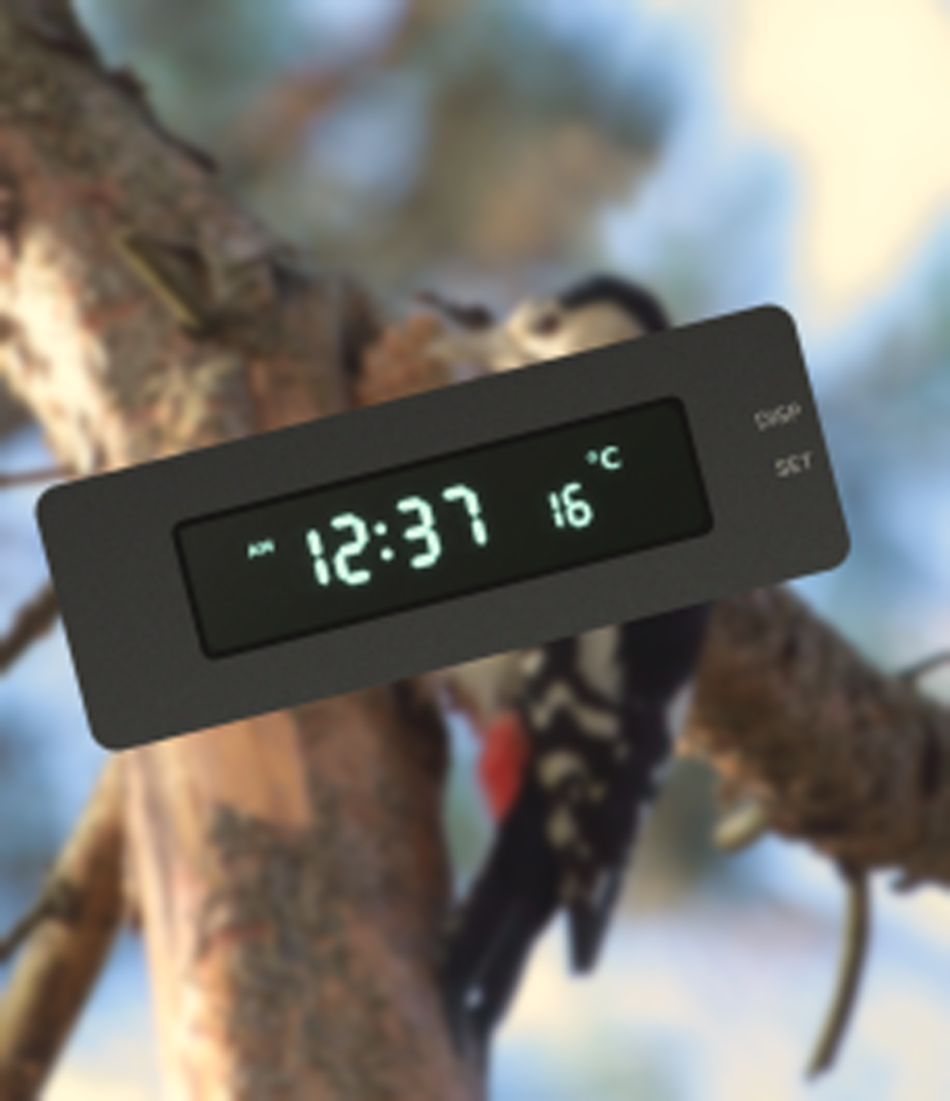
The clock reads {"hour": 12, "minute": 37}
